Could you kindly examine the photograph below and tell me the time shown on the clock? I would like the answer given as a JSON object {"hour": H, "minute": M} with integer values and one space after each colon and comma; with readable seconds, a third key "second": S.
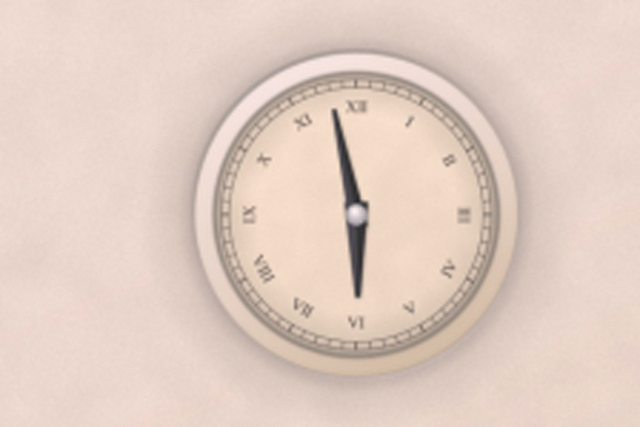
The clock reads {"hour": 5, "minute": 58}
